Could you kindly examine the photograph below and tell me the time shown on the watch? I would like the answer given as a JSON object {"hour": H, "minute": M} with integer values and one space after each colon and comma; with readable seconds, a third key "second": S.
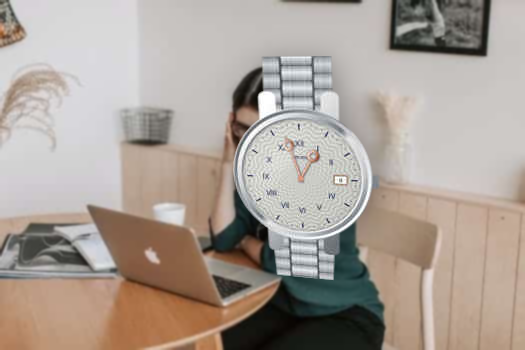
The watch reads {"hour": 12, "minute": 57}
